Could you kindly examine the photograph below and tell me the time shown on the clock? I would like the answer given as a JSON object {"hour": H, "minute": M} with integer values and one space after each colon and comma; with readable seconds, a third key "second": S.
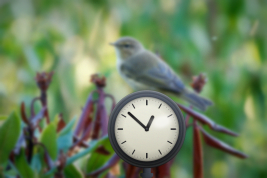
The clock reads {"hour": 12, "minute": 52}
